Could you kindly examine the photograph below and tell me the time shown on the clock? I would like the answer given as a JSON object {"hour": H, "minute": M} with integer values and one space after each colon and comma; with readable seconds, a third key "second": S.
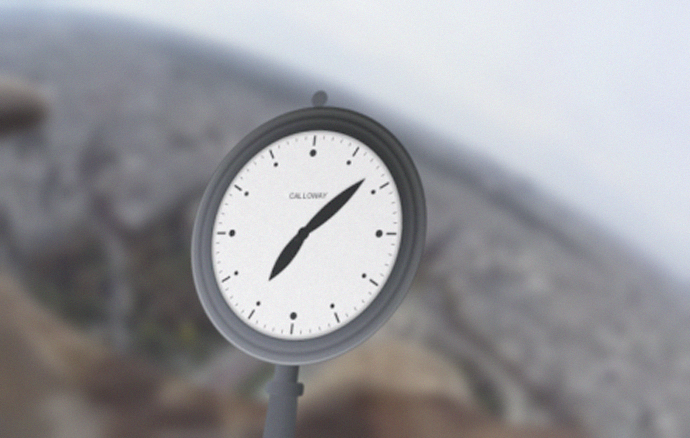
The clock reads {"hour": 7, "minute": 8}
